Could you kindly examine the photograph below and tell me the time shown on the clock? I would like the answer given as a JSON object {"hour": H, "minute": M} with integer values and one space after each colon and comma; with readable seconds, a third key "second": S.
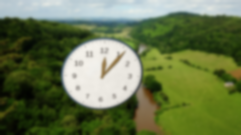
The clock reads {"hour": 12, "minute": 6}
